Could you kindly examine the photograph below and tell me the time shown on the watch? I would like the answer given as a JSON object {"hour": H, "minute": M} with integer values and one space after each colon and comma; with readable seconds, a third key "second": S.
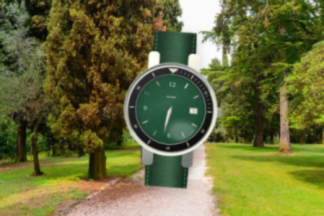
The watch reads {"hour": 6, "minute": 32}
